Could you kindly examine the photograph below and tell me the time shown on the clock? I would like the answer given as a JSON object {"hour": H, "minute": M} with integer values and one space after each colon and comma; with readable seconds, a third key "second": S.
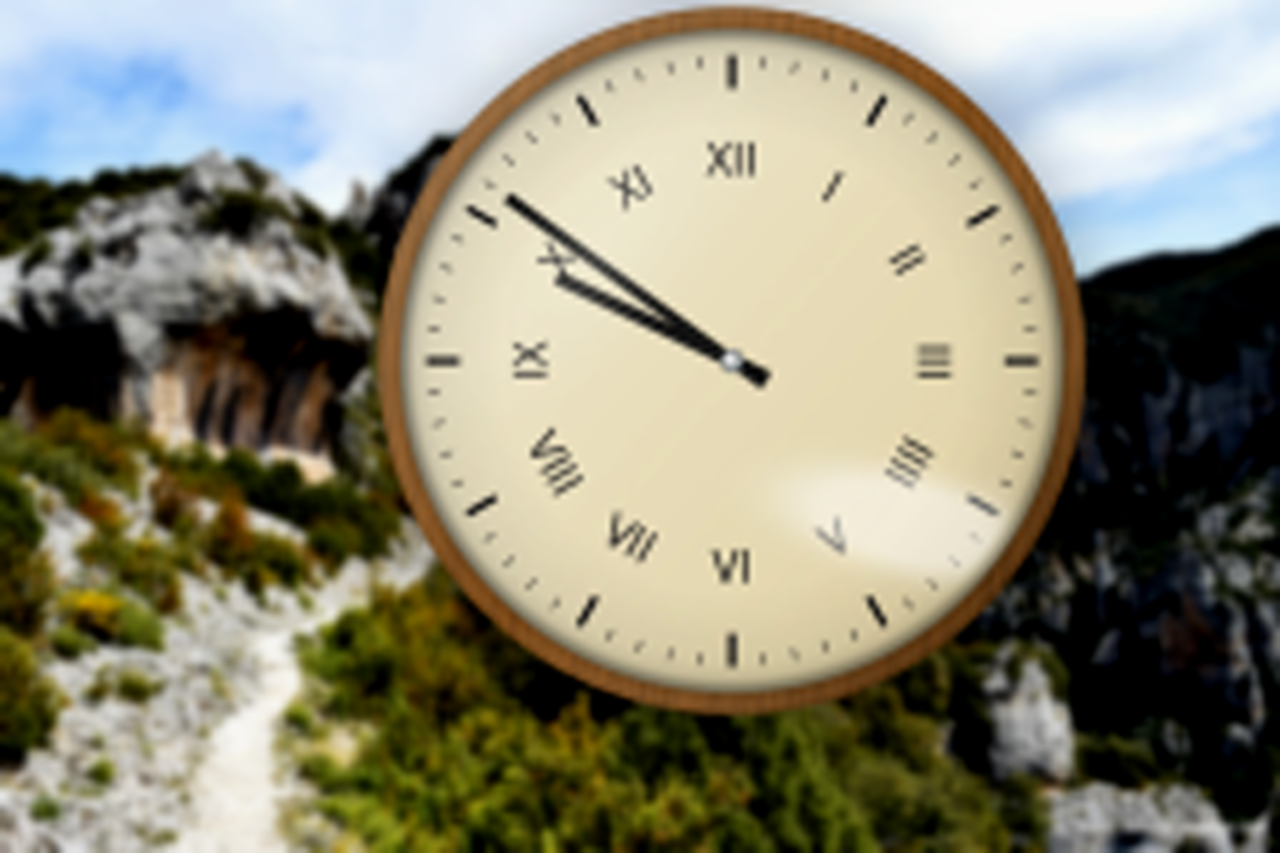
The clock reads {"hour": 9, "minute": 51}
